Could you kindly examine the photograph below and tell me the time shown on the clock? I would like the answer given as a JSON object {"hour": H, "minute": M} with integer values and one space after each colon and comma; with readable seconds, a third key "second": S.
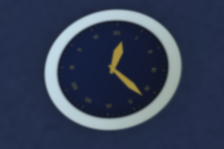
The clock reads {"hour": 12, "minute": 22}
